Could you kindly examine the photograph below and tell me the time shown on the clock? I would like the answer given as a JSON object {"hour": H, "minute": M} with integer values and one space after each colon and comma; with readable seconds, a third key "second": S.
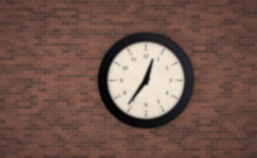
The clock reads {"hour": 12, "minute": 36}
